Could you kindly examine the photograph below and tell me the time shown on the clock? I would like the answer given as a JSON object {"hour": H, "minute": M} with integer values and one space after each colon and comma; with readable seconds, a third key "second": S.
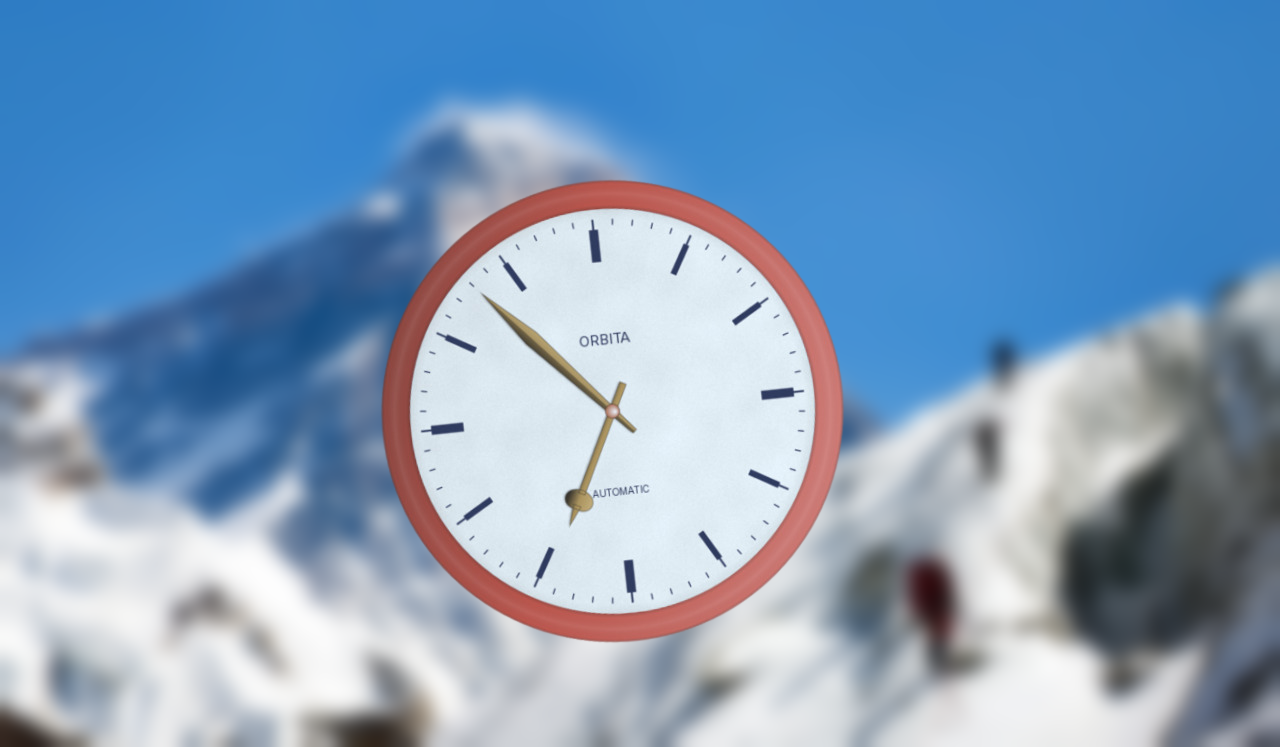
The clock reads {"hour": 6, "minute": 53}
